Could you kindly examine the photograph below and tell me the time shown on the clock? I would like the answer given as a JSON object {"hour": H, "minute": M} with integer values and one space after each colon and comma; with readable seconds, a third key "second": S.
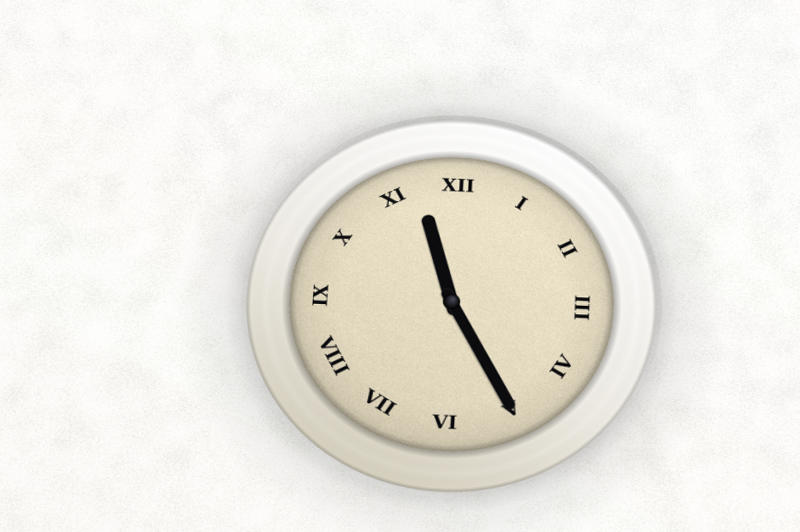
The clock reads {"hour": 11, "minute": 25}
